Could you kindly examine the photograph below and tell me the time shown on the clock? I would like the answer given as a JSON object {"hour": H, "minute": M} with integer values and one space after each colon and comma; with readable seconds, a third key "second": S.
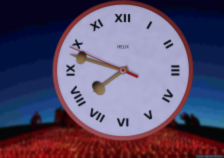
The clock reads {"hour": 7, "minute": 47, "second": 49}
